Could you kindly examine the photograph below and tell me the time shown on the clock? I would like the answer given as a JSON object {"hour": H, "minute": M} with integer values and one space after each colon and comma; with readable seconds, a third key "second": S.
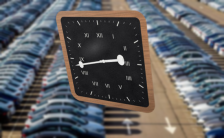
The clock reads {"hour": 2, "minute": 43}
